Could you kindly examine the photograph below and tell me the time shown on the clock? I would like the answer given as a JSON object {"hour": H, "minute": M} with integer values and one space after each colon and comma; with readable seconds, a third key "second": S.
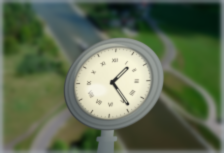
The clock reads {"hour": 1, "minute": 24}
